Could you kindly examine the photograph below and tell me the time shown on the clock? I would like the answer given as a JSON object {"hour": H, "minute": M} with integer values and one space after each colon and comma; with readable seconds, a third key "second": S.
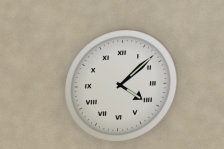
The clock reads {"hour": 4, "minute": 8}
